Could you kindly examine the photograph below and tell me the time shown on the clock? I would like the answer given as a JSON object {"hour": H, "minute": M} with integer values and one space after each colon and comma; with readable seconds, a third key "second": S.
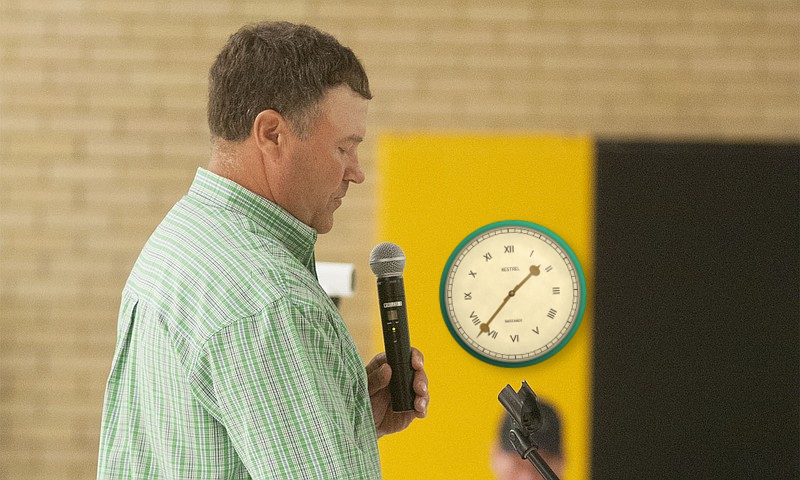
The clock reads {"hour": 1, "minute": 37}
